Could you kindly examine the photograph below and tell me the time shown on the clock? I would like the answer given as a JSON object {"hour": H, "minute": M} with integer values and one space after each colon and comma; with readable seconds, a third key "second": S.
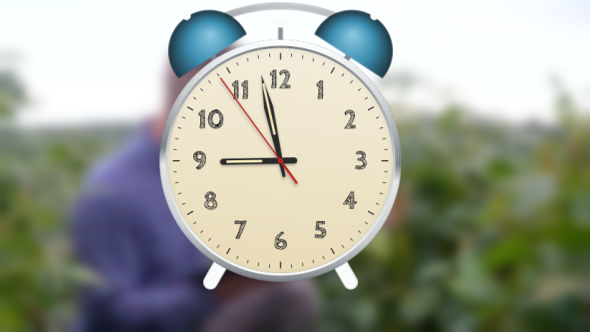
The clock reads {"hour": 8, "minute": 57, "second": 54}
